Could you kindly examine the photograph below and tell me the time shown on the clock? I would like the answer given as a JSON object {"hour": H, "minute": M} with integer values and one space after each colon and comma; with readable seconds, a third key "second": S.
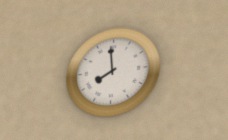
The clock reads {"hour": 7, "minute": 59}
